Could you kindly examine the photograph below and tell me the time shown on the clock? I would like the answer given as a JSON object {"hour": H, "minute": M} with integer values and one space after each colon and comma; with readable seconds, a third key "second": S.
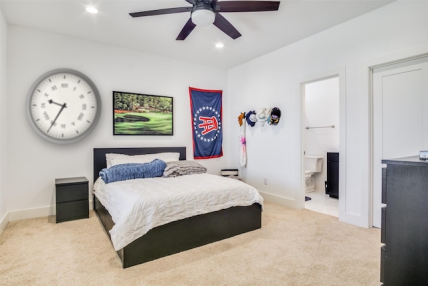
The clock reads {"hour": 9, "minute": 35}
